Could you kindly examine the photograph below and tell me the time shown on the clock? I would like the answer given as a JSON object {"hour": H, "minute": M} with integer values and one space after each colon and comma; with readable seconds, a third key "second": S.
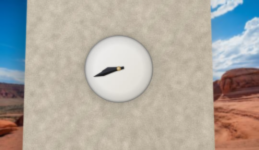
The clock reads {"hour": 8, "minute": 42}
